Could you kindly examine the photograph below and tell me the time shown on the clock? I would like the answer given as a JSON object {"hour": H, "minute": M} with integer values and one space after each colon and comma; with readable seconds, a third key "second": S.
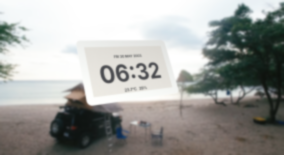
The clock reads {"hour": 6, "minute": 32}
